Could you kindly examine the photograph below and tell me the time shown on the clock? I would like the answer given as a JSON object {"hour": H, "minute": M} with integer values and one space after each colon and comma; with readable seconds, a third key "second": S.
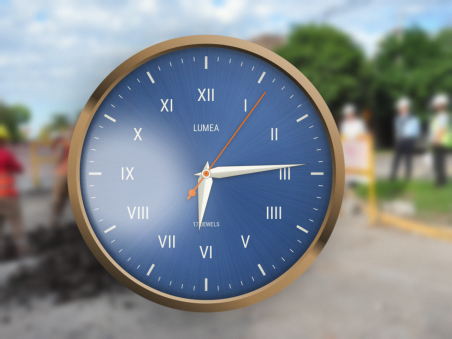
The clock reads {"hour": 6, "minute": 14, "second": 6}
